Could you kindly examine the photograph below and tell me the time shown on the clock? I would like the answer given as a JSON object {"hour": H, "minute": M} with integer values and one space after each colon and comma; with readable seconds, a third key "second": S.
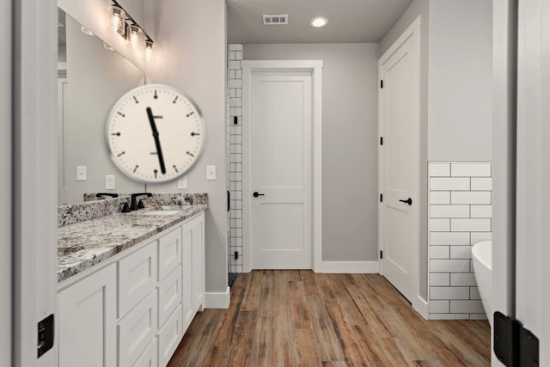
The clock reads {"hour": 11, "minute": 28}
